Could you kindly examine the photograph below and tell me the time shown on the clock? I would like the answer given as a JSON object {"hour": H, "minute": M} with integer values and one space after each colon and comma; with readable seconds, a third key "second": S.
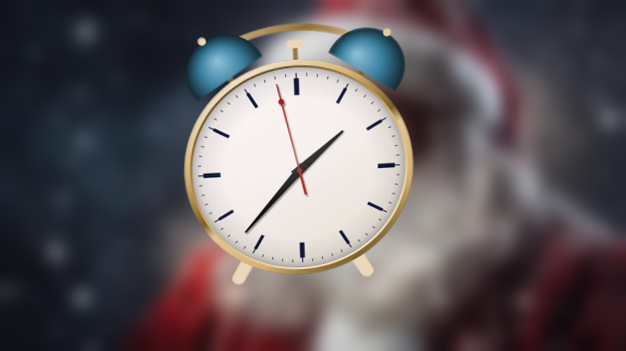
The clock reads {"hour": 1, "minute": 36, "second": 58}
